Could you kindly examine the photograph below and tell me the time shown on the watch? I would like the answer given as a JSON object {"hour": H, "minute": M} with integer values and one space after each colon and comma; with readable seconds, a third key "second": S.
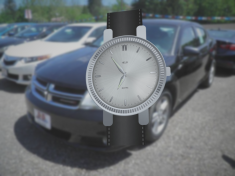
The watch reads {"hour": 6, "minute": 54}
